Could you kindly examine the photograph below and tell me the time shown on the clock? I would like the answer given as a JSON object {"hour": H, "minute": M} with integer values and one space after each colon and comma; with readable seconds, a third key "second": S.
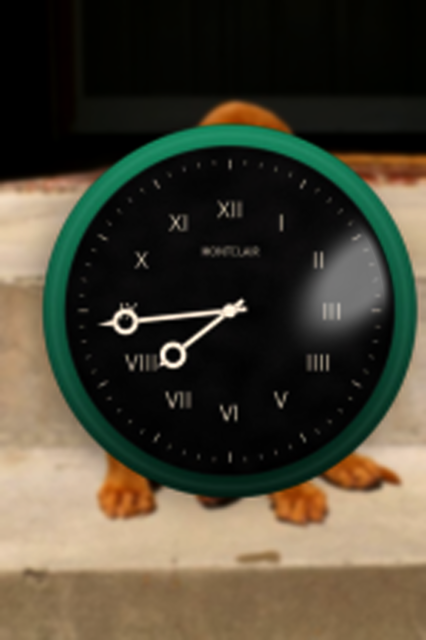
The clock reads {"hour": 7, "minute": 44}
